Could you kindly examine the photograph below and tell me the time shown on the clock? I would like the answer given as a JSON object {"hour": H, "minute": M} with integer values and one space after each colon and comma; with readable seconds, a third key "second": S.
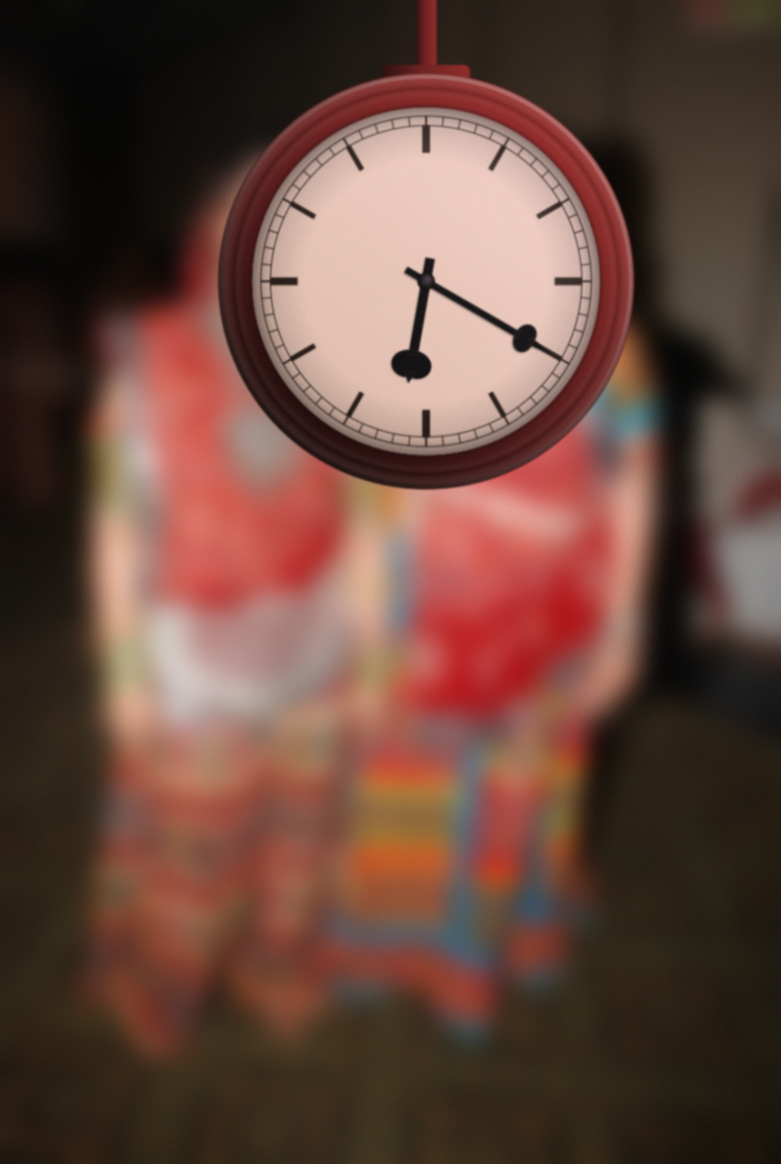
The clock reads {"hour": 6, "minute": 20}
